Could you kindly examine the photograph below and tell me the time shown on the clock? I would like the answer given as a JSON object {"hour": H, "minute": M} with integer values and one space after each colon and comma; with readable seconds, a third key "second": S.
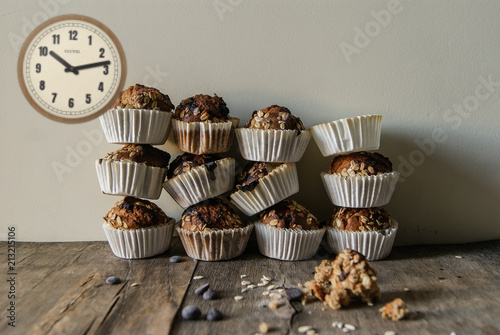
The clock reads {"hour": 10, "minute": 13}
